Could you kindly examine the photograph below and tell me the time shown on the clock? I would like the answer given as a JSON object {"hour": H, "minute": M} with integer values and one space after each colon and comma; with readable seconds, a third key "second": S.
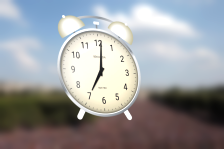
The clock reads {"hour": 7, "minute": 1}
